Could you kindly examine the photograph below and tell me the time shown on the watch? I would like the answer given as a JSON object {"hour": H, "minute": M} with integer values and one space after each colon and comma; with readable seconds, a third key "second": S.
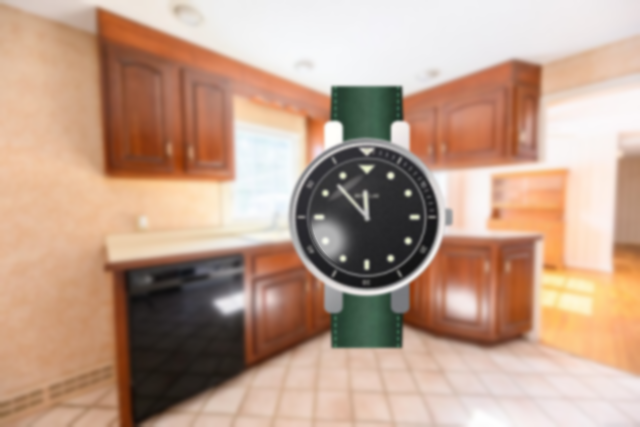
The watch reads {"hour": 11, "minute": 53}
